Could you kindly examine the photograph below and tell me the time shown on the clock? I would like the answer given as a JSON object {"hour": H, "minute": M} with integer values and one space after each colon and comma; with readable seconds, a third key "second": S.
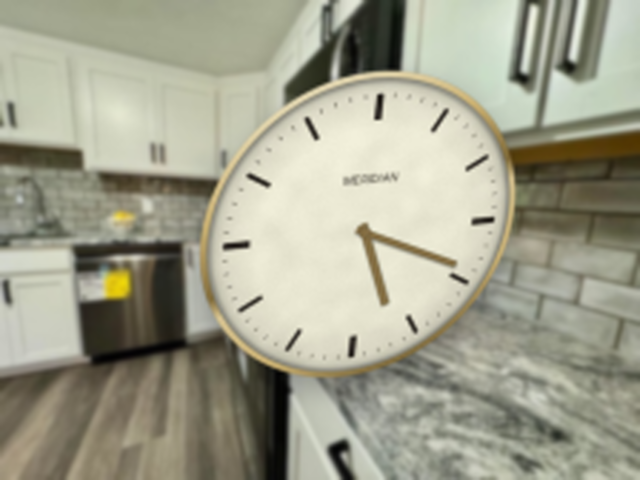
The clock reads {"hour": 5, "minute": 19}
